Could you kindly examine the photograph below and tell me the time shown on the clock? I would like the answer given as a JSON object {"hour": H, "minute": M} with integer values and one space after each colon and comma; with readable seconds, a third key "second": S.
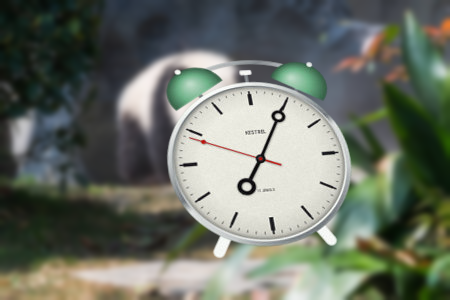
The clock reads {"hour": 7, "minute": 4, "second": 49}
